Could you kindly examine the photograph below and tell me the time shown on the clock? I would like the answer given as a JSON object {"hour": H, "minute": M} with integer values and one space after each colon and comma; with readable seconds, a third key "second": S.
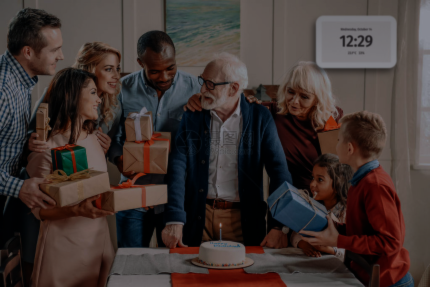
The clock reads {"hour": 12, "minute": 29}
